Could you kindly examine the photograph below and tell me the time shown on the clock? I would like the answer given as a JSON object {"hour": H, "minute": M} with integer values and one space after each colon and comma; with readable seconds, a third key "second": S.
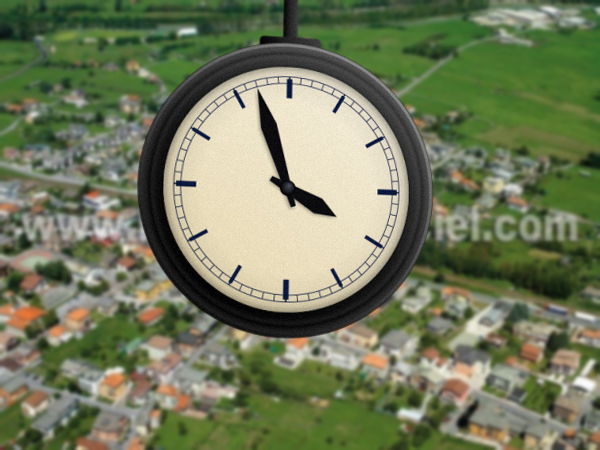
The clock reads {"hour": 3, "minute": 57}
